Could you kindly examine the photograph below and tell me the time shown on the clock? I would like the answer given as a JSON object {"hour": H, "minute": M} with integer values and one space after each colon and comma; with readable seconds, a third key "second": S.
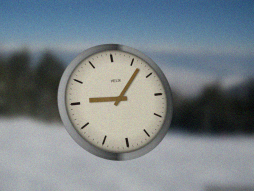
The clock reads {"hour": 9, "minute": 7}
